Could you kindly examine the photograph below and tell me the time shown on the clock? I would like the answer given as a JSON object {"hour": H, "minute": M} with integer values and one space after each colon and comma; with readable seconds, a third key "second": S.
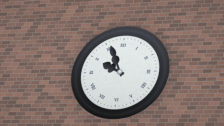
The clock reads {"hour": 9, "minute": 56}
